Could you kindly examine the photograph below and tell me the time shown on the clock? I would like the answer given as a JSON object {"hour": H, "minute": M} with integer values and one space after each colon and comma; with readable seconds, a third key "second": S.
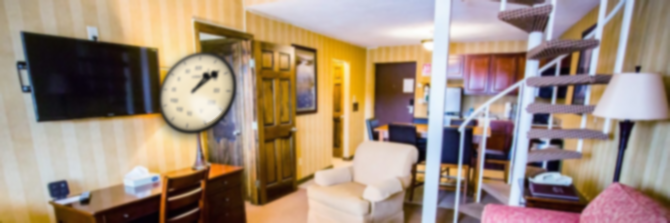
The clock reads {"hour": 1, "minute": 8}
